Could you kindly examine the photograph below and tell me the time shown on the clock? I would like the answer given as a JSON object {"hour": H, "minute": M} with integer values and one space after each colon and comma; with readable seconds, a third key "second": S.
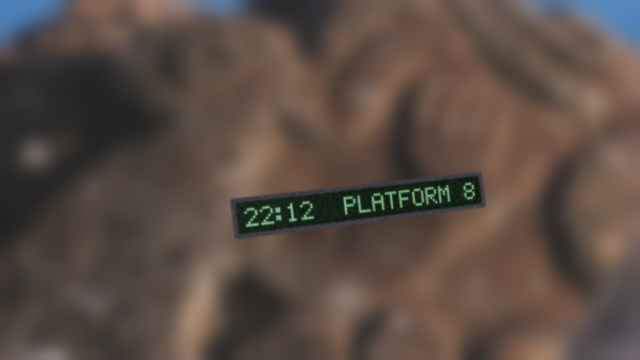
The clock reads {"hour": 22, "minute": 12}
